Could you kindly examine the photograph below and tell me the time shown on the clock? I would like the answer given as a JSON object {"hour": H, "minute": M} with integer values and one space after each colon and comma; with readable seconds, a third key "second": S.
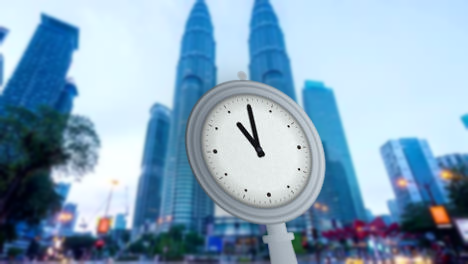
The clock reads {"hour": 11, "minute": 0}
